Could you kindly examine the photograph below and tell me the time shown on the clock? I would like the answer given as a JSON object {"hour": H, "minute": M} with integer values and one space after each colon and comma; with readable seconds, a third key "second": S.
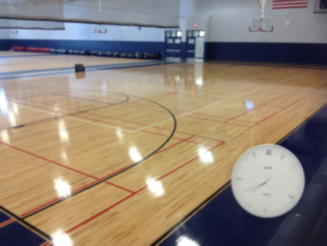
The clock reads {"hour": 7, "minute": 40}
